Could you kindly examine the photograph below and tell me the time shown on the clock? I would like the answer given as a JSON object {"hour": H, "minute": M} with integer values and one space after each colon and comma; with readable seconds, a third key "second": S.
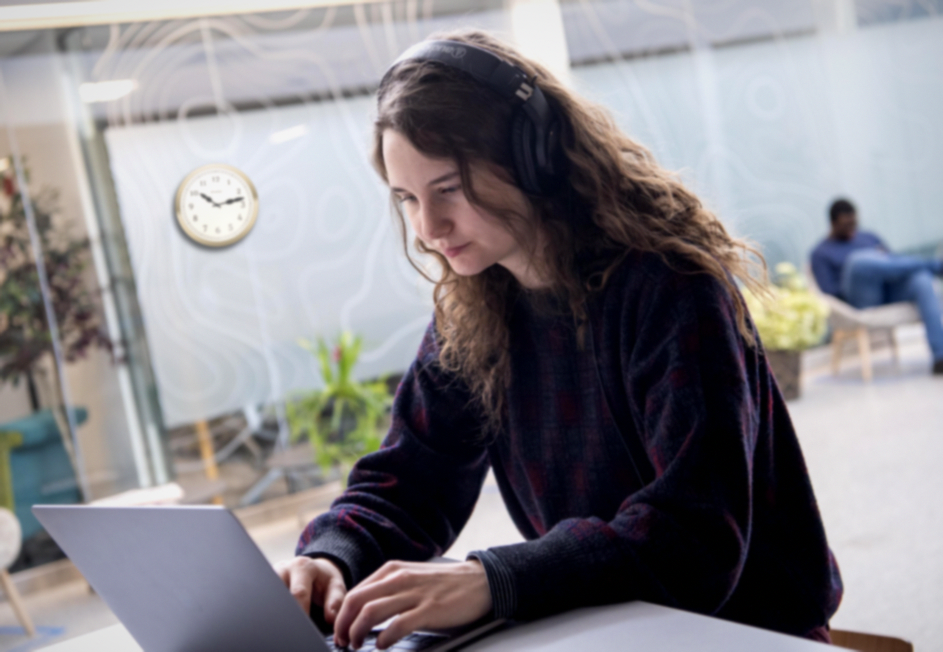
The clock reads {"hour": 10, "minute": 13}
